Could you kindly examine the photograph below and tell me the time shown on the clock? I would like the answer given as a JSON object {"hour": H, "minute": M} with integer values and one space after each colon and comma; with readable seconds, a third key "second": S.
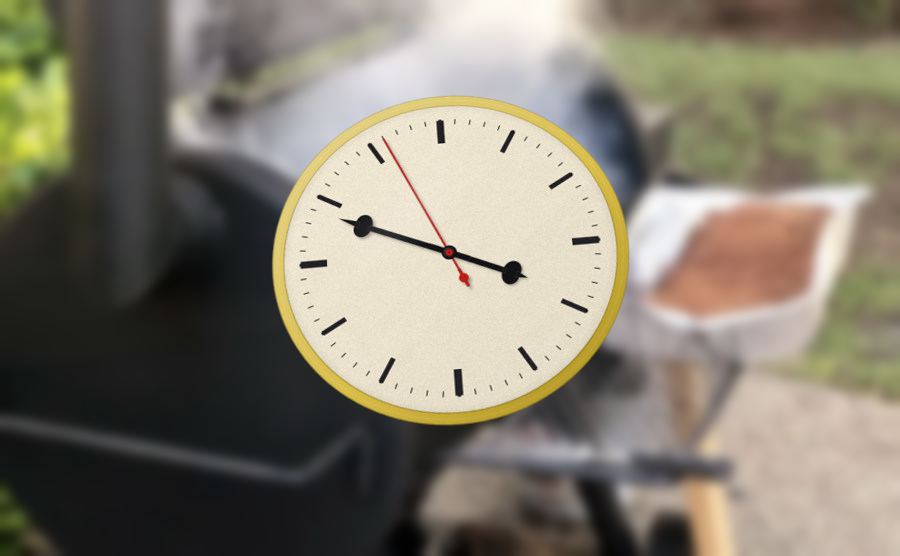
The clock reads {"hour": 3, "minute": 48, "second": 56}
